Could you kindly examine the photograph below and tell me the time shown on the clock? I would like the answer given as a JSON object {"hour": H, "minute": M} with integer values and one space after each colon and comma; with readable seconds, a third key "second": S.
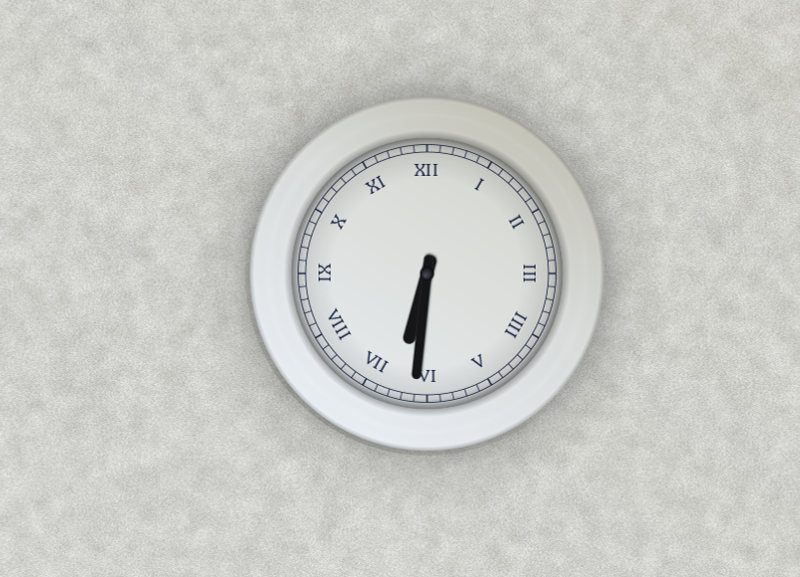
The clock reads {"hour": 6, "minute": 31}
